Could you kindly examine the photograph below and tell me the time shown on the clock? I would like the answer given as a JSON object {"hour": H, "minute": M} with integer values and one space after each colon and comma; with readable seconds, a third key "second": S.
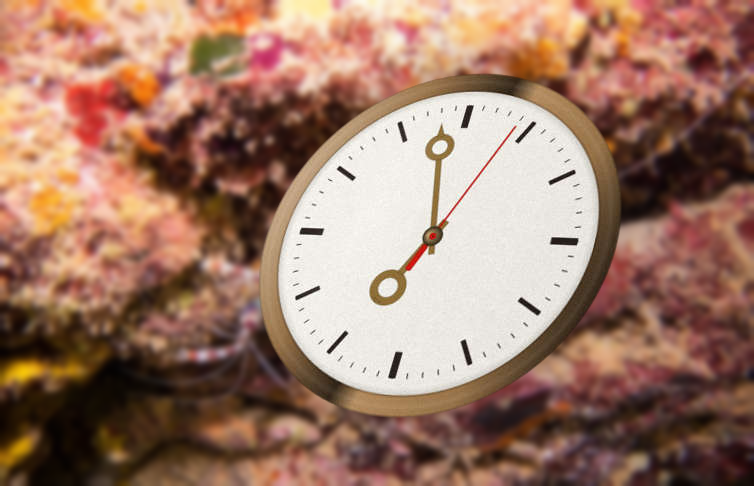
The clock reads {"hour": 6, "minute": 58, "second": 4}
